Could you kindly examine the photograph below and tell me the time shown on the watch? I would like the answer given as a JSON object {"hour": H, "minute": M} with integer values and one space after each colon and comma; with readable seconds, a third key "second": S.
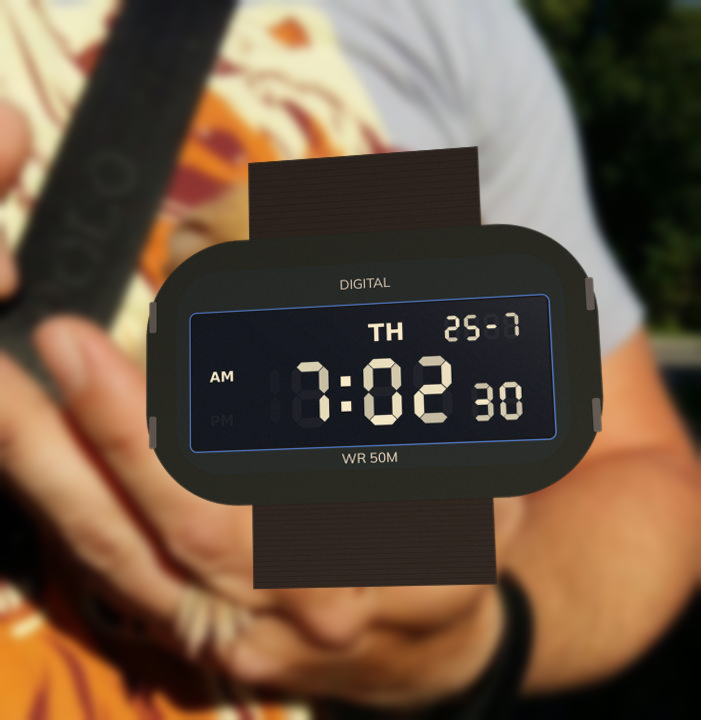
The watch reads {"hour": 7, "minute": 2, "second": 30}
